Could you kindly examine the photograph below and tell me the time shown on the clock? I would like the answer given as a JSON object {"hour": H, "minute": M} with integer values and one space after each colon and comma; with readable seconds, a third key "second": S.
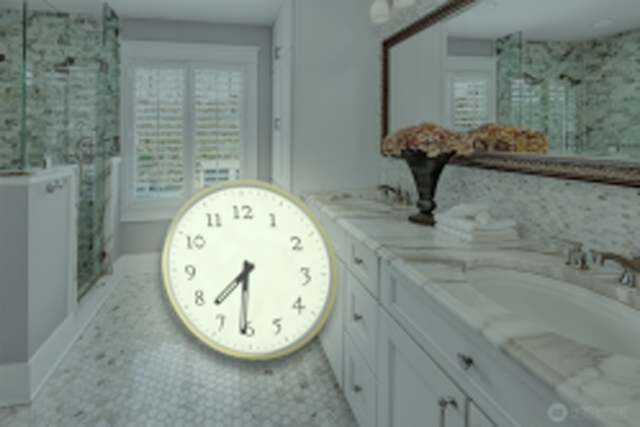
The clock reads {"hour": 7, "minute": 31}
